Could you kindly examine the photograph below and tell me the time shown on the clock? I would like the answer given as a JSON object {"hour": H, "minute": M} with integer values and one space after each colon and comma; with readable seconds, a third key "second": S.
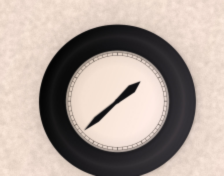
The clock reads {"hour": 1, "minute": 38}
